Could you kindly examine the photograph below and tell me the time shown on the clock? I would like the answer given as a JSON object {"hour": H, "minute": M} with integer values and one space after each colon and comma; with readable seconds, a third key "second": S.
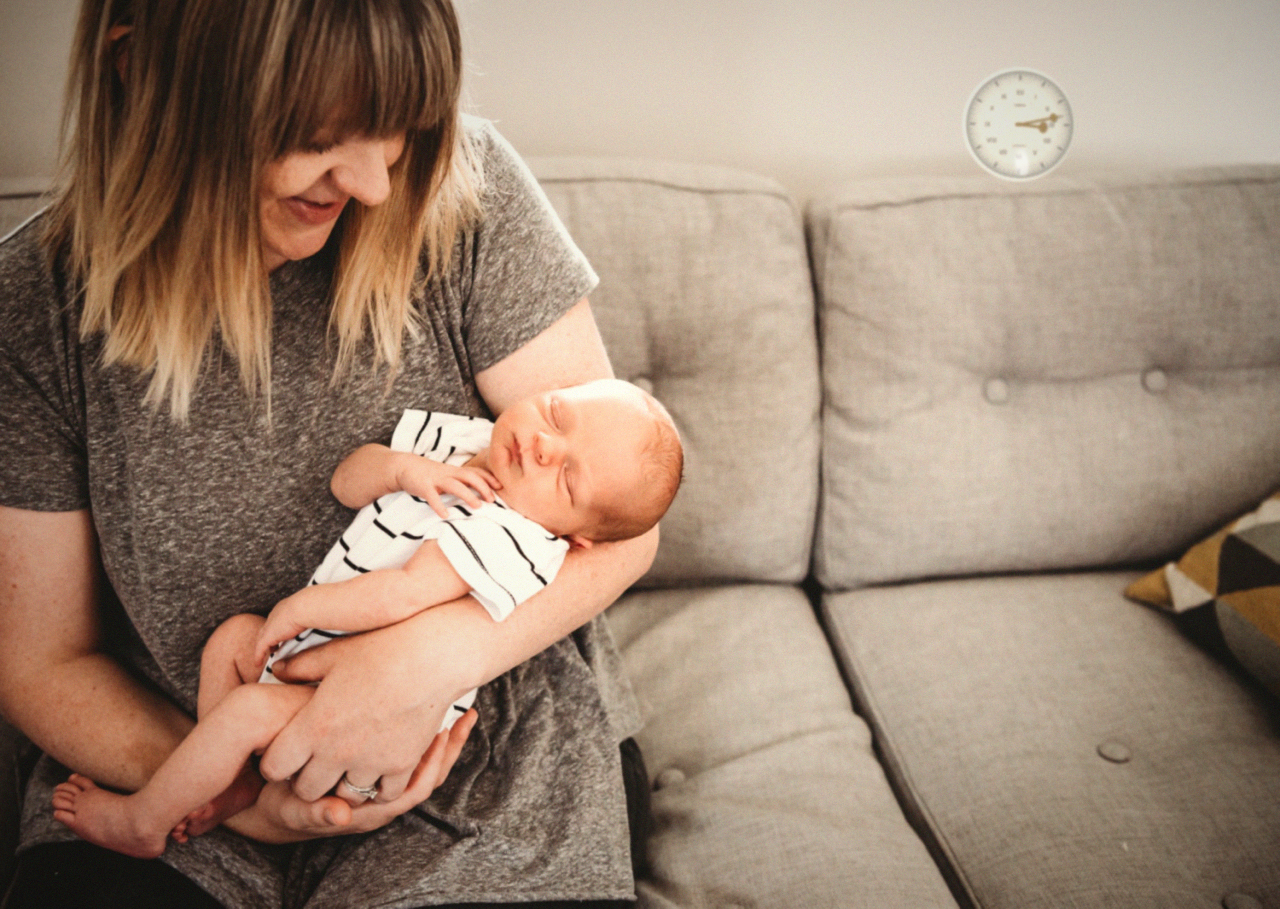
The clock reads {"hour": 3, "minute": 13}
